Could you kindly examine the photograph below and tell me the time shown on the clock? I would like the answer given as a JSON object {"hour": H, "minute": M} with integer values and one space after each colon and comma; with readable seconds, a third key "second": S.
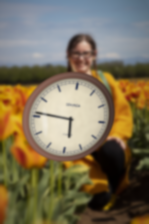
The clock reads {"hour": 5, "minute": 46}
